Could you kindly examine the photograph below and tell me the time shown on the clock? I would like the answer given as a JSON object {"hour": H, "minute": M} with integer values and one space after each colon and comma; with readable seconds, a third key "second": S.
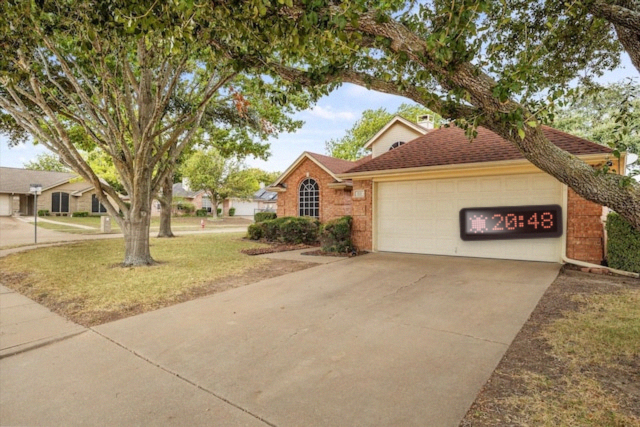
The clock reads {"hour": 20, "minute": 48}
